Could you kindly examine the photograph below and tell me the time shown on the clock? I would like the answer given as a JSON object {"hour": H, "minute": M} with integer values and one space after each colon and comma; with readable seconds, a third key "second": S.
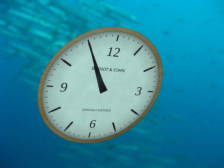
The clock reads {"hour": 10, "minute": 55}
